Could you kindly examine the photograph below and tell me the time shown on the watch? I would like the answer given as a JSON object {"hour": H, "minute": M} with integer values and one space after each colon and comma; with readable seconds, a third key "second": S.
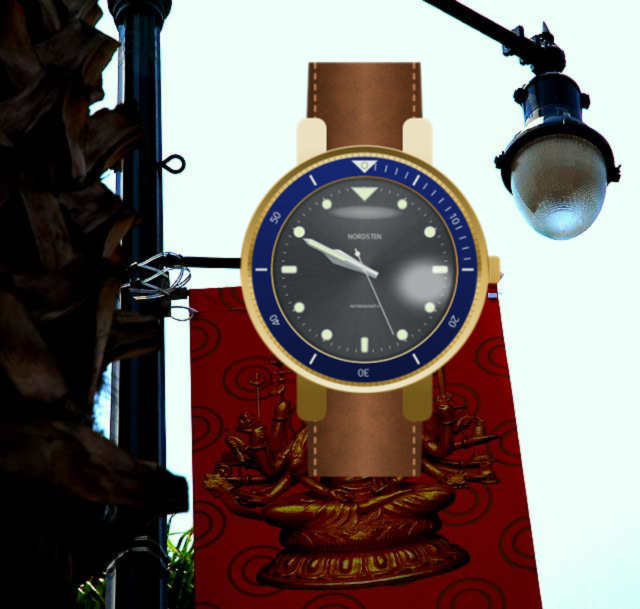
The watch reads {"hour": 9, "minute": 49, "second": 26}
